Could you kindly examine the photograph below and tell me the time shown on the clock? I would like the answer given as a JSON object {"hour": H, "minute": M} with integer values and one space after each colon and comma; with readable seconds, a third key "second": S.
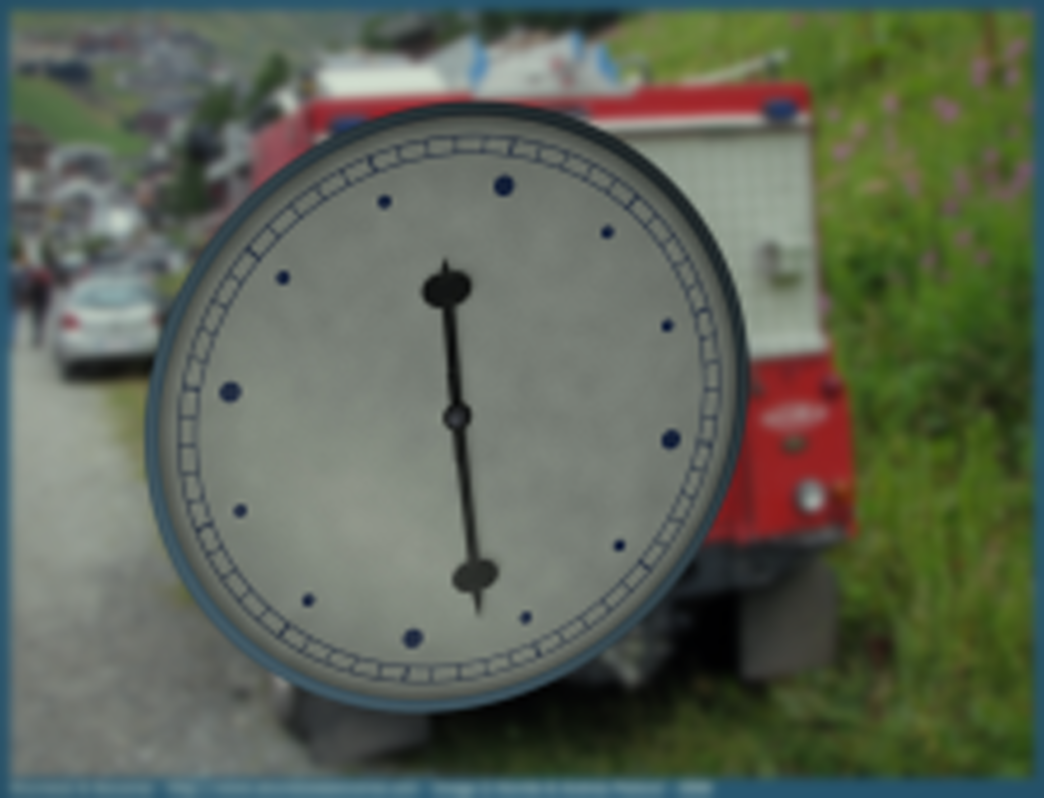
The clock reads {"hour": 11, "minute": 27}
